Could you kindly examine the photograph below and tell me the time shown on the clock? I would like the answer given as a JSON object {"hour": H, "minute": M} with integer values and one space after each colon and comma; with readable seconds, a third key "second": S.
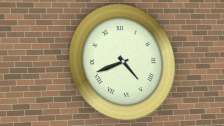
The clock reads {"hour": 4, "minute": 42}
